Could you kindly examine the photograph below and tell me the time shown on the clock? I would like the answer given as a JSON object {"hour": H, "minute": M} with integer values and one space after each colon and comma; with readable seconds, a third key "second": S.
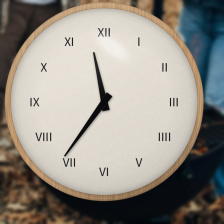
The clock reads {"hour": 11, "minute": 36}
